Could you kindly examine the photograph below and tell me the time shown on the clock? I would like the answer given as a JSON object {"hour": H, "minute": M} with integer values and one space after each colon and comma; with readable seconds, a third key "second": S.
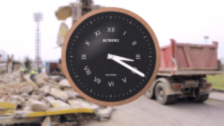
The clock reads {"hour": 3, "minute": 20}
